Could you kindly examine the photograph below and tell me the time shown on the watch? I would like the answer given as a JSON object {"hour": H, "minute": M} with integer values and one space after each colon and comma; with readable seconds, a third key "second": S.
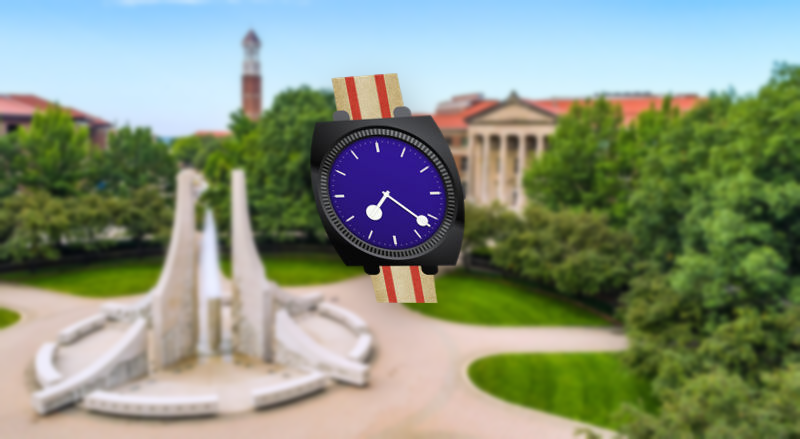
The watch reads {"hour": 7, "minute": 22}
